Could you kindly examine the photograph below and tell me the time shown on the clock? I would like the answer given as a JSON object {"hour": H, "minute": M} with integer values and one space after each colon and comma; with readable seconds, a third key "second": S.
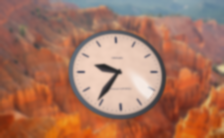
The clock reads {"hour": 9, "minute": 36}
